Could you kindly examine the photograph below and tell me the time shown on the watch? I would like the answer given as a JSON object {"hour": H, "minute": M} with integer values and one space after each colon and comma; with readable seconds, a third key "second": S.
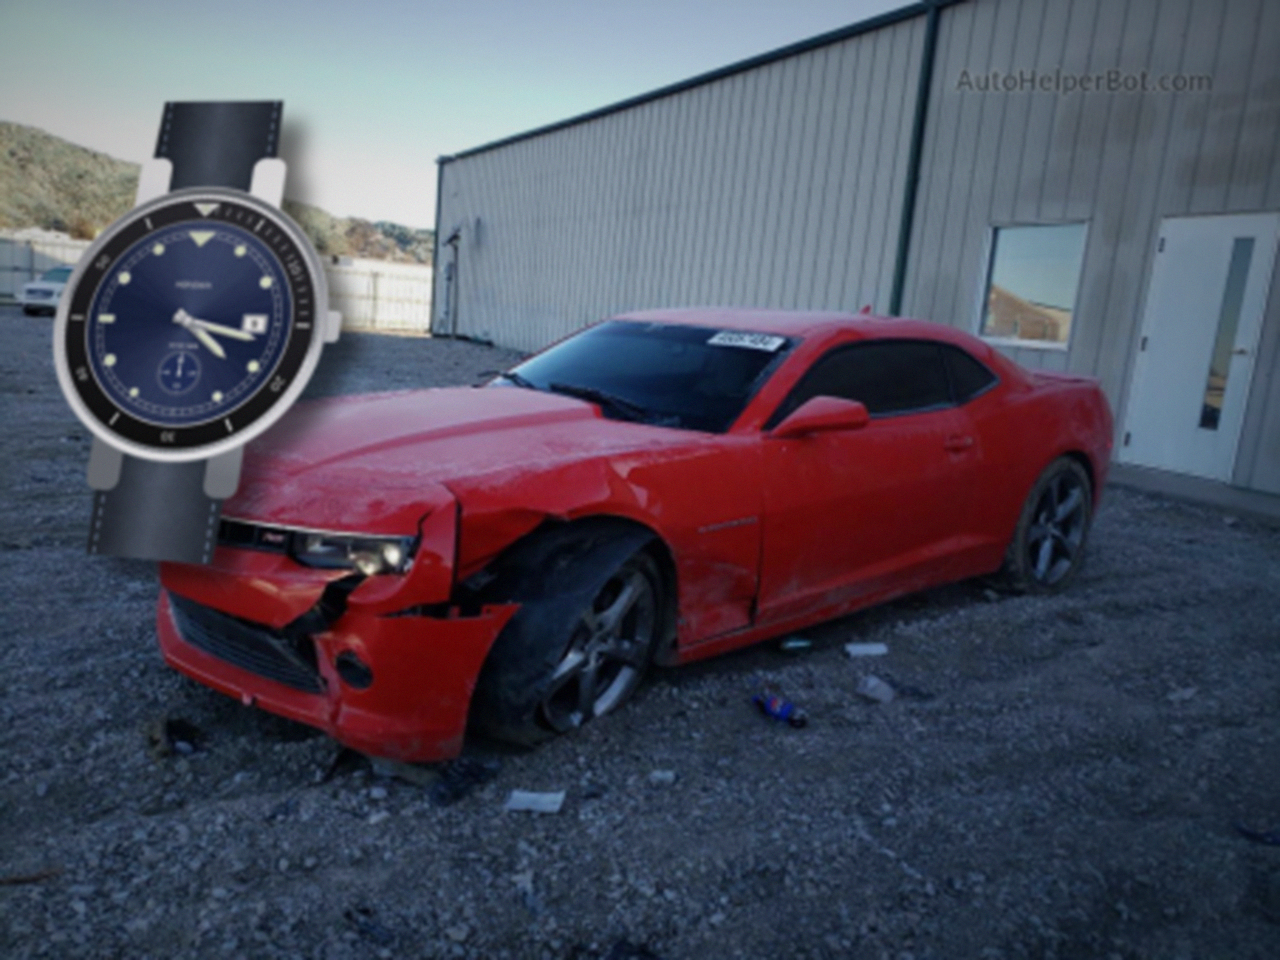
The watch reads {"hour": 4, "minute": 17}
